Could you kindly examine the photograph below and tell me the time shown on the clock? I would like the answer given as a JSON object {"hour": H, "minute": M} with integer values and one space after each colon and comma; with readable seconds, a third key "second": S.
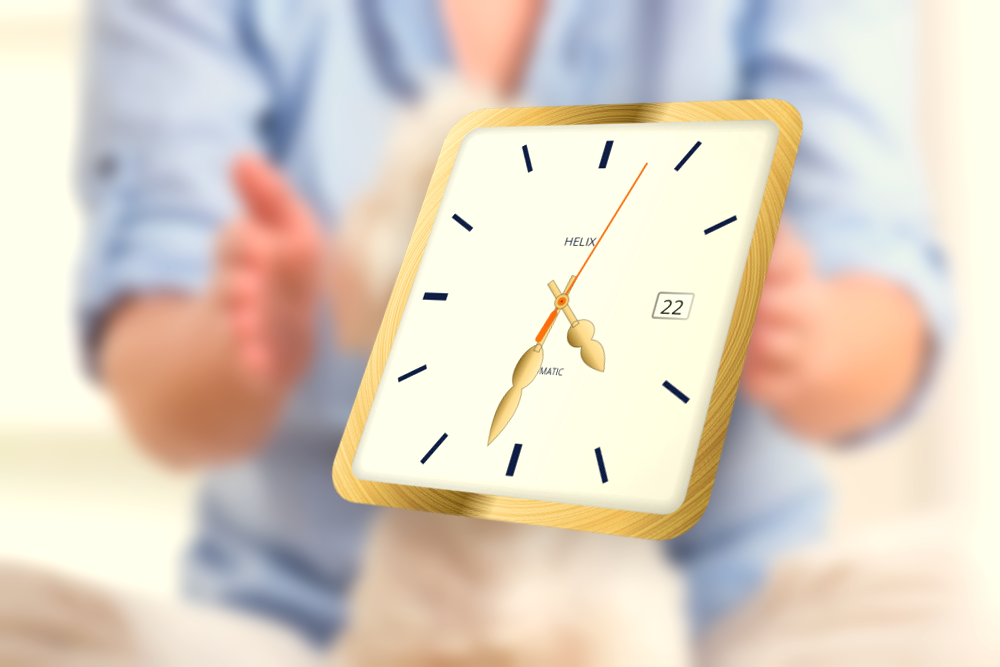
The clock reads {"hour": 4, "minute": 32, "second": 3}
